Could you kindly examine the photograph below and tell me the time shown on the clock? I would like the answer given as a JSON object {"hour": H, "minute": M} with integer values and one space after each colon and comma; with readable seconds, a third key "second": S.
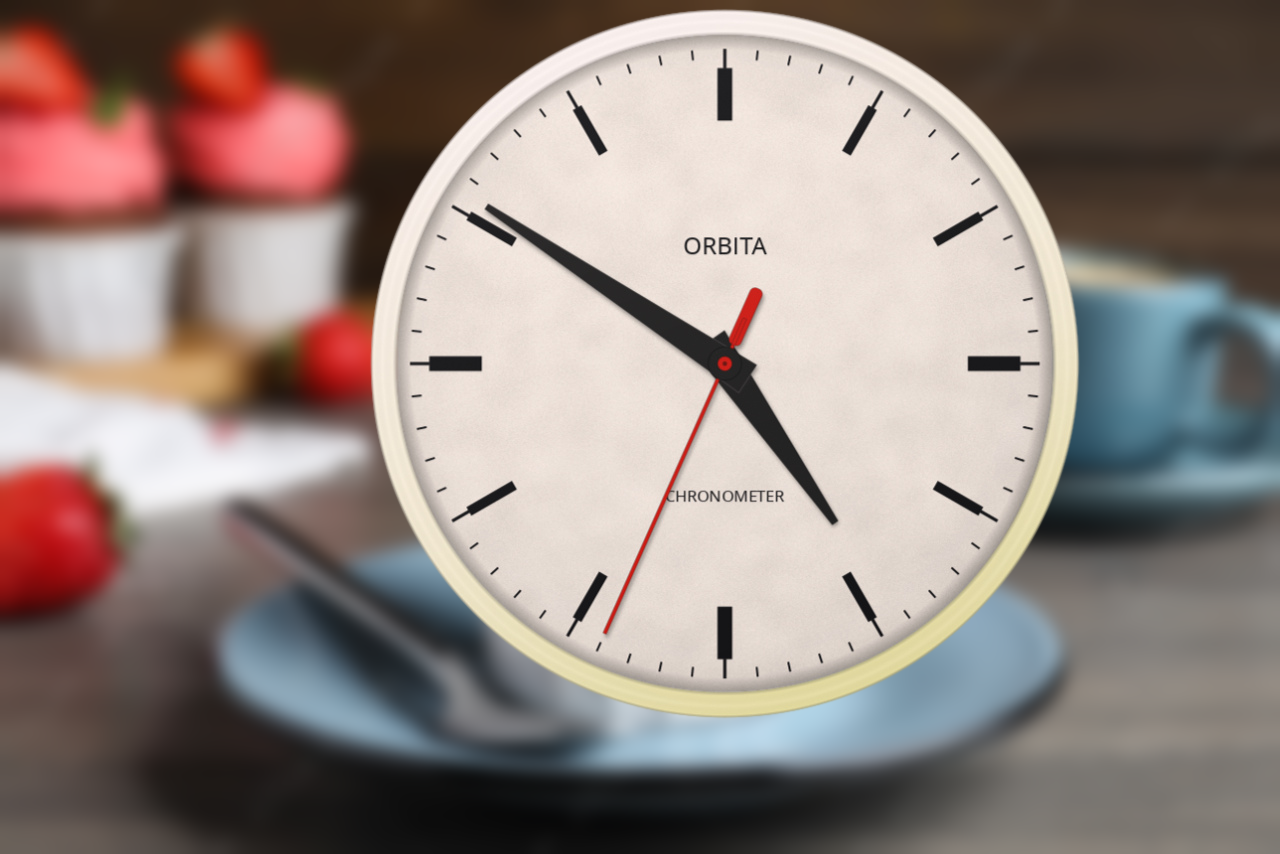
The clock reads {"hour": 4, "minute": 50, "second": 34}
